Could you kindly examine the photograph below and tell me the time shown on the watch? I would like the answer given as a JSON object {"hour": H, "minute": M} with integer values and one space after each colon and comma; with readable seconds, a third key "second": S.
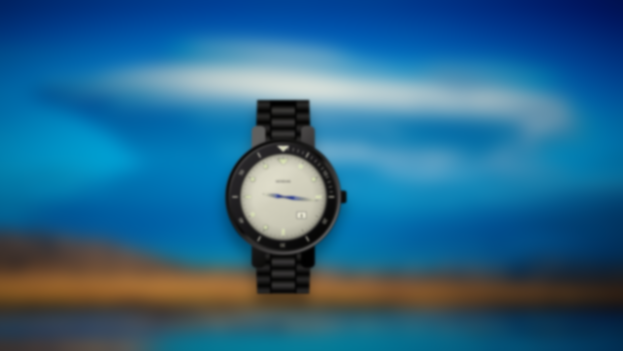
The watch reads {"hour": 9, "minute": 16}
